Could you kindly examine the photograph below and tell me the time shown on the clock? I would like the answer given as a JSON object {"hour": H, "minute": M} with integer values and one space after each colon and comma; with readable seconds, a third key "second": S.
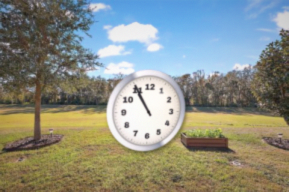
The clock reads {"hour": 10, "minute": 55}
